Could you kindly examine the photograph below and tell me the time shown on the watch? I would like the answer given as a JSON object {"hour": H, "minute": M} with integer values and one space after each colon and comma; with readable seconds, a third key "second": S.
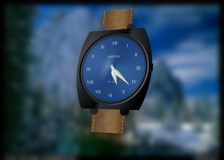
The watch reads {"hour": 5, "minute": 22}
